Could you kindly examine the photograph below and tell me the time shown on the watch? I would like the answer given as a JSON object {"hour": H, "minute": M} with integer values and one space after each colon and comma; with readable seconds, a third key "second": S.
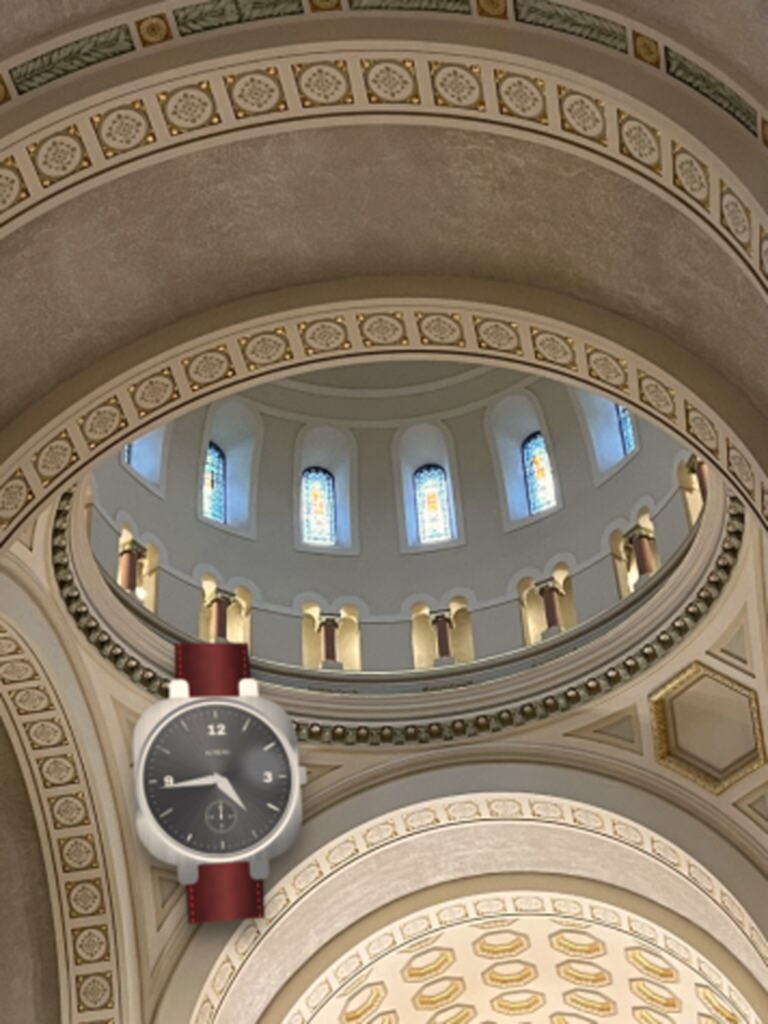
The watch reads {"hour": 4, "minute": 44}
